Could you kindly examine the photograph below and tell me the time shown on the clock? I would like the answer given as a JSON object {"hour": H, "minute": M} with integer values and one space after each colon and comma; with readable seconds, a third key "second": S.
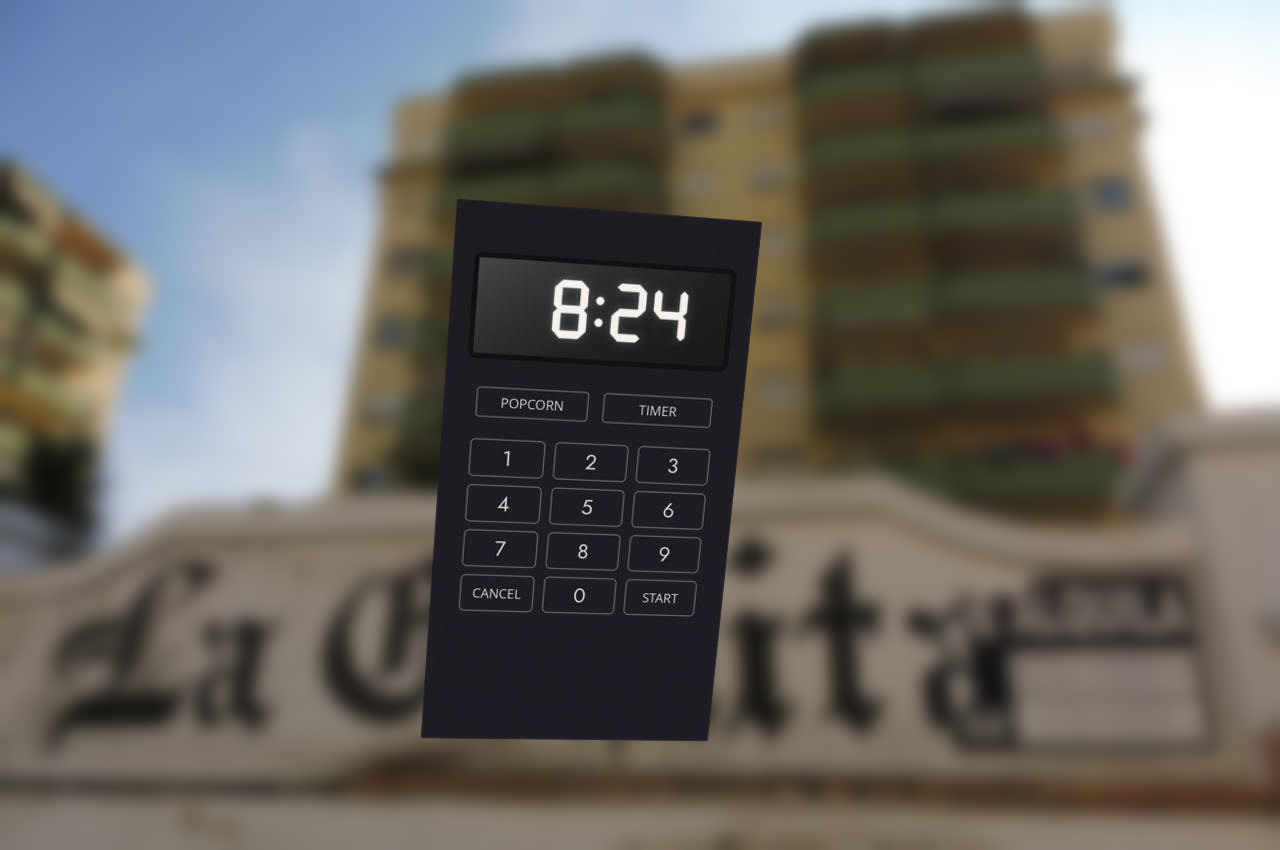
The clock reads {"hour": 8, "minute": 24}
